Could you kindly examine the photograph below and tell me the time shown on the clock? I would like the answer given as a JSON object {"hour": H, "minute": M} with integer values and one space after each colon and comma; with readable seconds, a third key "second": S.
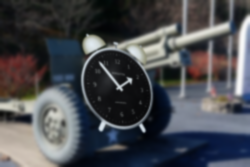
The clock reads {"hour": 1, "minute": 53}
